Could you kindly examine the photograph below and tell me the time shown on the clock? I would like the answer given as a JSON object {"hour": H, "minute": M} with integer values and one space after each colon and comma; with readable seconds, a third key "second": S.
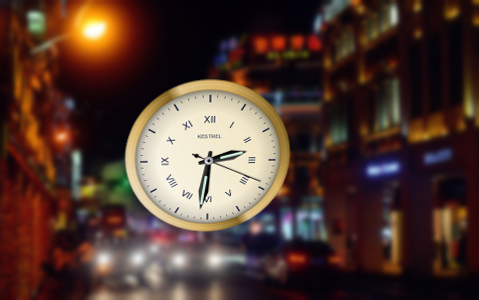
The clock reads {"hour": 2, "minute": 31, "second": 19}
